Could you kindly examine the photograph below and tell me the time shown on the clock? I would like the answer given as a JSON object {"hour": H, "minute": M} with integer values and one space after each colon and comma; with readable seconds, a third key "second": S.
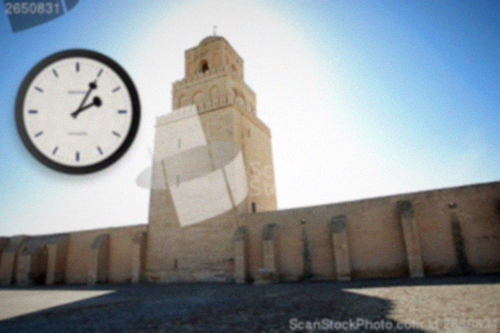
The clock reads {"hour": 2, "minute": 5}
